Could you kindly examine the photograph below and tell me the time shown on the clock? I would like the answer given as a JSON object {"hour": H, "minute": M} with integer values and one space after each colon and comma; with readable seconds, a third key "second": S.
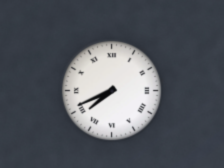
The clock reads {"hour": 7, "minute": 41}
